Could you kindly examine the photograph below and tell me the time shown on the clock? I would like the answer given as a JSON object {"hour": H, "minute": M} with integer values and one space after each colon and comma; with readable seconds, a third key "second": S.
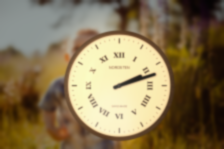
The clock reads {"hour": 2, "minute": 12}
